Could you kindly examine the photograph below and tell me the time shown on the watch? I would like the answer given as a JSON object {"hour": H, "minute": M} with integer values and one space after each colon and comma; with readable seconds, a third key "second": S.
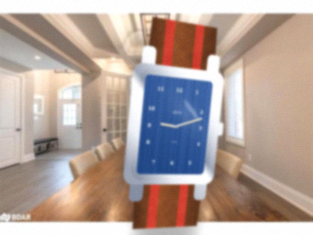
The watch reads {"hour": 9, "minute": 12}
